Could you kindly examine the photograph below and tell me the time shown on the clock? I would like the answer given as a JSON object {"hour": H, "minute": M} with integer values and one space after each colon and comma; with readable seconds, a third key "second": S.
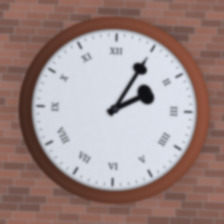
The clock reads {"hour": 2, "minute": 5}
